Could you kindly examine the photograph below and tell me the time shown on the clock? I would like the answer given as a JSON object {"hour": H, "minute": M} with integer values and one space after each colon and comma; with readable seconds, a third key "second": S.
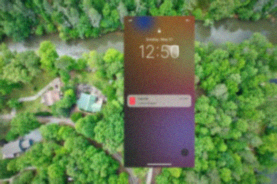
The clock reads {"hour": 12, "minute": 50}
